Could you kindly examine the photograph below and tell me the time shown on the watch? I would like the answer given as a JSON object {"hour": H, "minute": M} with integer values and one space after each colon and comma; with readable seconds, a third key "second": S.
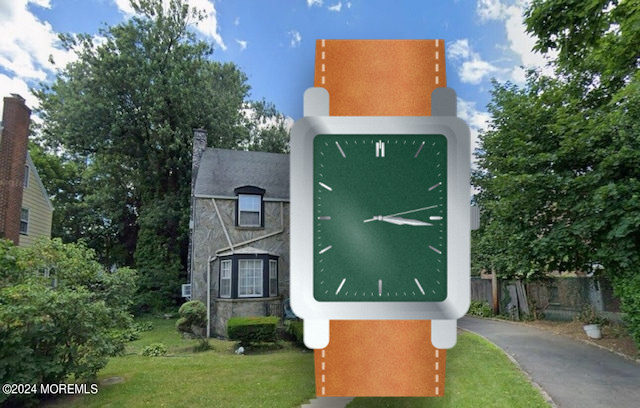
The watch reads {"hour": 3, "minute": 16, "second": 13}
